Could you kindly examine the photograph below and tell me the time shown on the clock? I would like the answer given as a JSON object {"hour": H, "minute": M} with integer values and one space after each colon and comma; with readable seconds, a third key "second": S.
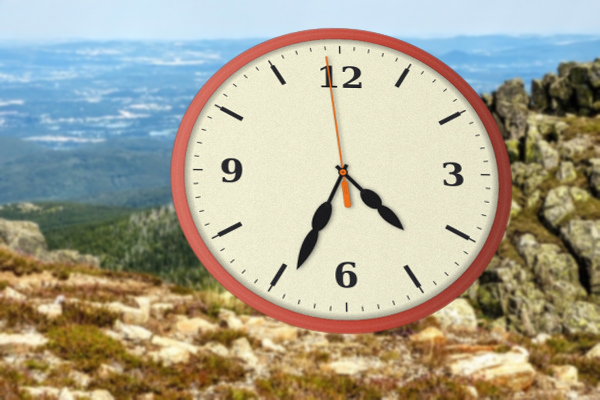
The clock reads {"hour": 4, "minute": 33, "second": 59}
